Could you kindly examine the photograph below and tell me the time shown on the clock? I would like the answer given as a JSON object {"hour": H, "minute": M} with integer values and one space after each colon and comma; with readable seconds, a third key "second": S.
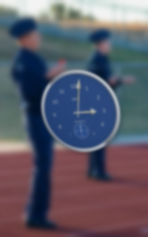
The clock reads {"hour": 3, "minute": 2}
